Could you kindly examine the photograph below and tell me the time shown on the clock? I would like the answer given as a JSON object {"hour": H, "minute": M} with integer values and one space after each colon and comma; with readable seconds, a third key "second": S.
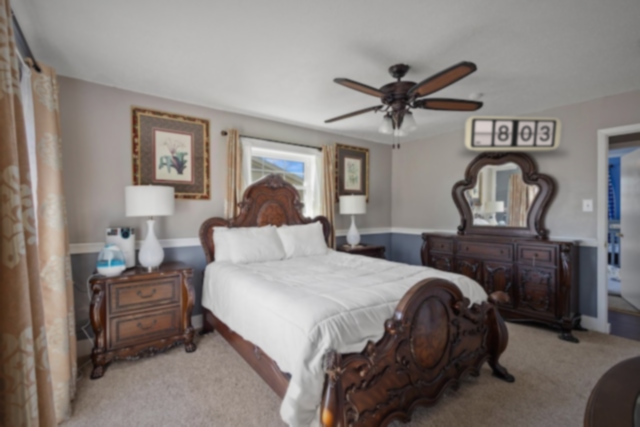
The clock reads {"hour": 8, "minute": 3}
